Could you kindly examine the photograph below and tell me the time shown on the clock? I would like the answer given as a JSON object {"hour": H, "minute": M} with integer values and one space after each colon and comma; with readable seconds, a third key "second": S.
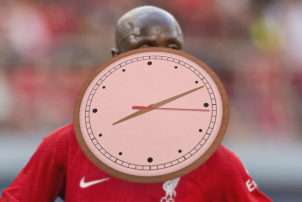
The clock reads {"hour": 8, "minute": 11, "second": 16}
